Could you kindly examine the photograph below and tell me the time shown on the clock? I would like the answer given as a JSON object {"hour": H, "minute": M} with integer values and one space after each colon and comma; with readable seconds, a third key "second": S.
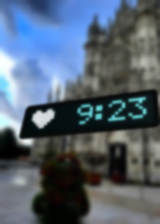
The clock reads {"hour": 9, "minute": 23}
